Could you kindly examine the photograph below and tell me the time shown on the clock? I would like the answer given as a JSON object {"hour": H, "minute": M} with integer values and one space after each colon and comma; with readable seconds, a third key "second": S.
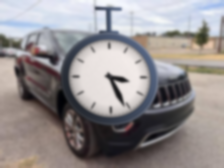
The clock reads {"hour": 3, "minute": 26}
